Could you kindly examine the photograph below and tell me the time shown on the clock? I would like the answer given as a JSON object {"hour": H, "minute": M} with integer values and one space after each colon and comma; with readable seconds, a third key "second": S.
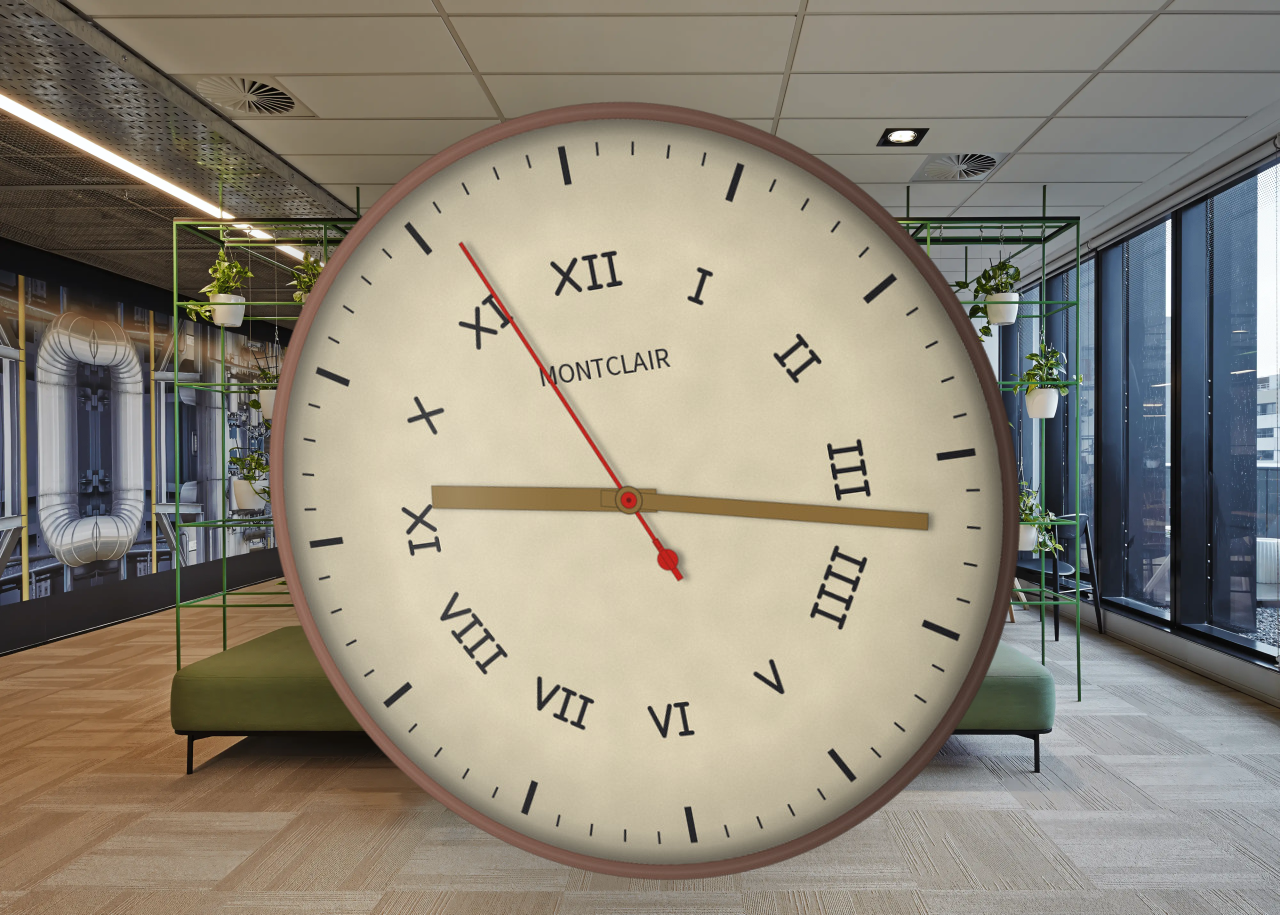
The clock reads {"hour": 9, "minute": 16, "second": 56}
